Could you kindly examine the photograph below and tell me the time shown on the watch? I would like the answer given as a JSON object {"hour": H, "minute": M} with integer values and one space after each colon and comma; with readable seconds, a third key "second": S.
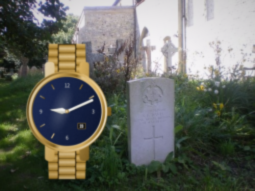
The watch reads {"hour": 9, "minute": 11}
